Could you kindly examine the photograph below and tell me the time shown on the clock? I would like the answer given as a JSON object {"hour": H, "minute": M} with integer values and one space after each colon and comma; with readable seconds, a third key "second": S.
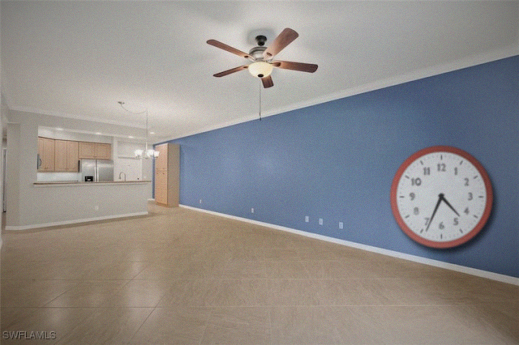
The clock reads {"hour": 4, "minute": 34}
